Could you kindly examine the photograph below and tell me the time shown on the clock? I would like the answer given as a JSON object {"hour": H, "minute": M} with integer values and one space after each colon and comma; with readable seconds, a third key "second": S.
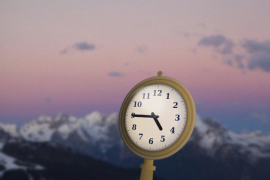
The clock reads {"hour": 4, "minute": 45}
